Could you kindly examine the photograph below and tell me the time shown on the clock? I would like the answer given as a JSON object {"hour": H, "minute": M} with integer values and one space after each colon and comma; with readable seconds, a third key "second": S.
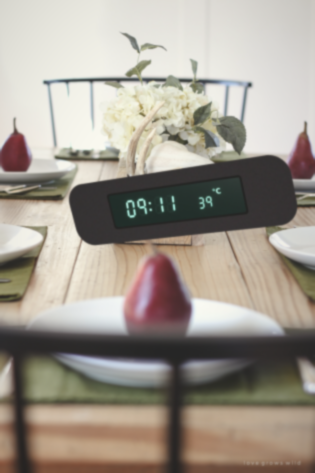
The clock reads {"hour": 9, "minute": 11}
